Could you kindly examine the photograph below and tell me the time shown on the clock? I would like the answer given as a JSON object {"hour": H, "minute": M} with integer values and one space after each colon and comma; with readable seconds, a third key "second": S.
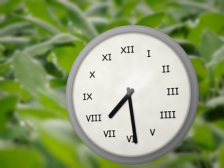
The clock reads {"hour": 7, "minute": 29}
